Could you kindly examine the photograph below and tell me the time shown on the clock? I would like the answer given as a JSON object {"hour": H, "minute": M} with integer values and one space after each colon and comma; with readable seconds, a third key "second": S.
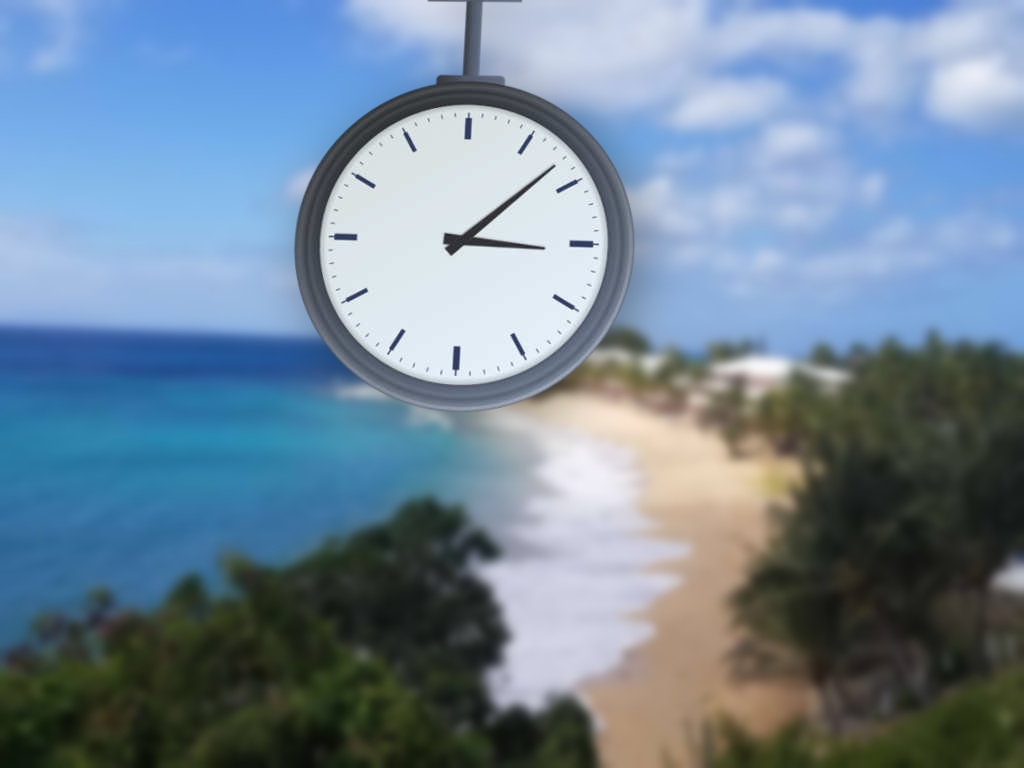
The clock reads {"hour": 3, "minute": 8}
